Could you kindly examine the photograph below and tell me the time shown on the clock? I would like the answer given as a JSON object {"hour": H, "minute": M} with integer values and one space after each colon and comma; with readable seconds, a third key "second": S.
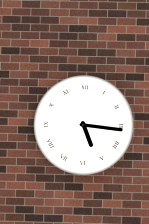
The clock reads {"hour": 5, "minute": 16}
